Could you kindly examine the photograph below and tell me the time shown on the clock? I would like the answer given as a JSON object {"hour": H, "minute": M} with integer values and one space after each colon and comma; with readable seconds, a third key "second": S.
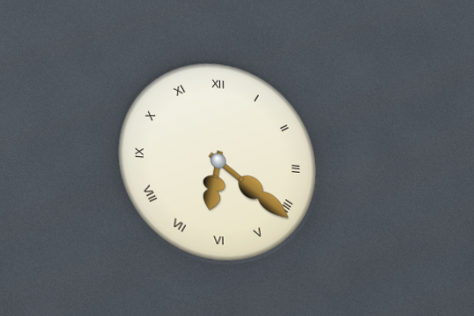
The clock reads {"hour": 6, "minute": 21}
